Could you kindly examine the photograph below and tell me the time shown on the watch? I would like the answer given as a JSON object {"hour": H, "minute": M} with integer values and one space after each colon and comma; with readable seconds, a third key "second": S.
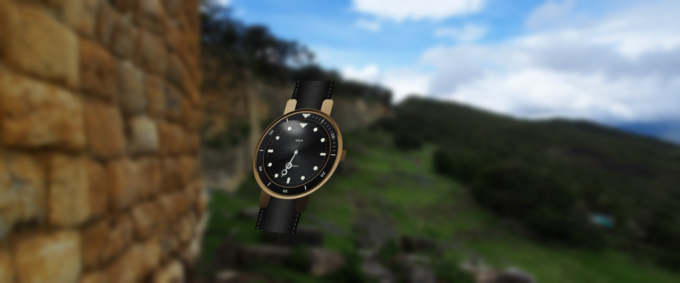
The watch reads {"hour": 6, "minute": 33}
